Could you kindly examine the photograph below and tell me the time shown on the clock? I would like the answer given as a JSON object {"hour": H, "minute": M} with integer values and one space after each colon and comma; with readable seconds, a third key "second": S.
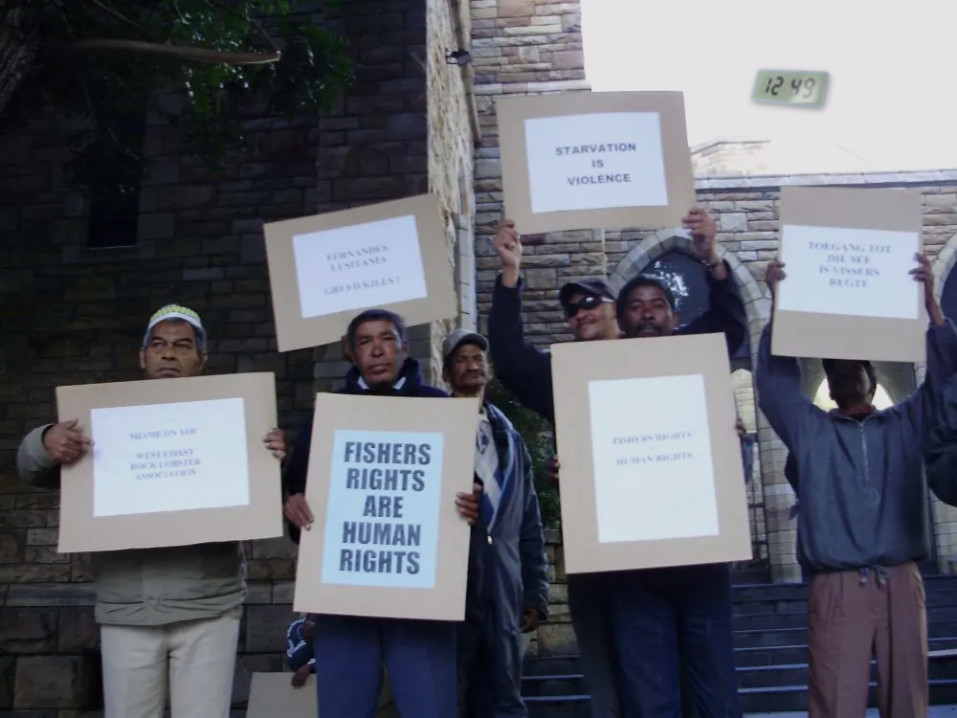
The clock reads {"hour": 12, "minute": 49}
